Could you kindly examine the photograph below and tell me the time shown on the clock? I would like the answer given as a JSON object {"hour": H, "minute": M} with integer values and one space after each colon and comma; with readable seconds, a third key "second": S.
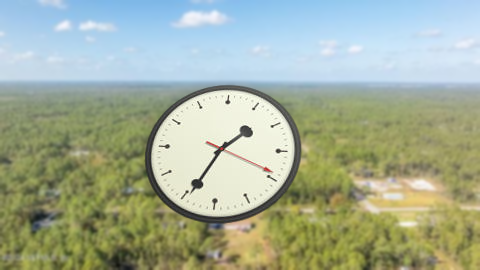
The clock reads {"hour": 1, "minute": 34, "second": 19}
